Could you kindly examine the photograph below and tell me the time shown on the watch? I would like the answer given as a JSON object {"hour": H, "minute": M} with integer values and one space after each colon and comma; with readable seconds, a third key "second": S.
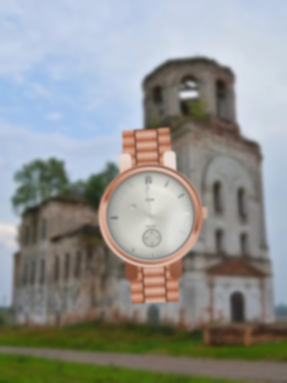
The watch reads {"hour": 9, "minute": 59}
